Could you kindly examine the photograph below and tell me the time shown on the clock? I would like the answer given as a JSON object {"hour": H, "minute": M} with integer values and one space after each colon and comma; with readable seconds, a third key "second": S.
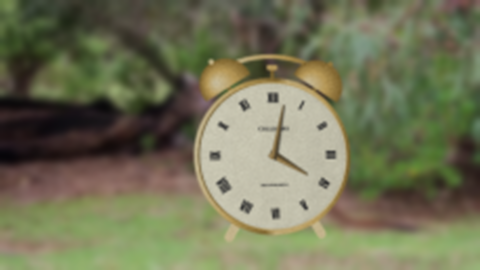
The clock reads {"hour": 4, "minute": 2}
